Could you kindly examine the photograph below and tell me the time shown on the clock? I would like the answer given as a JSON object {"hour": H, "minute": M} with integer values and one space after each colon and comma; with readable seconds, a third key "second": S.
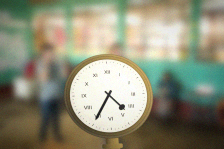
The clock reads {"hour": 4, "minute": 35}
